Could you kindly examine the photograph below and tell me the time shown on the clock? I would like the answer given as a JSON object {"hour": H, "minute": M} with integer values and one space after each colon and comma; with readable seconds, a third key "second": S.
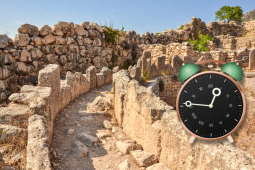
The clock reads {"hour": 12, "minute": 46}
